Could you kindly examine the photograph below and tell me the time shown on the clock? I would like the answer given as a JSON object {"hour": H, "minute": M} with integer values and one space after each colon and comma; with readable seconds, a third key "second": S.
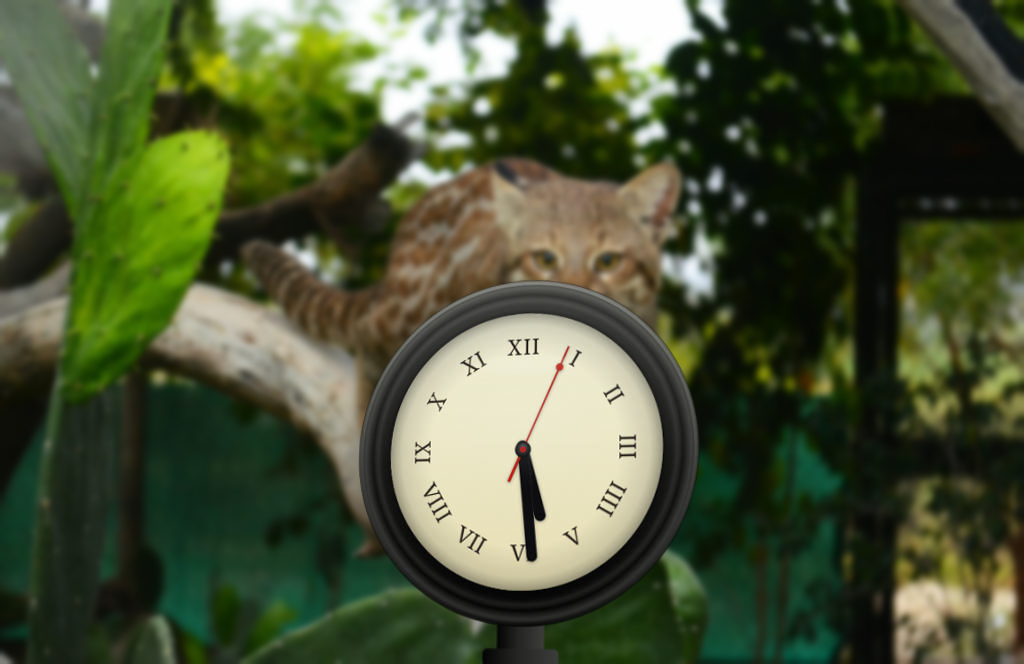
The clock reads {"hour": 5, "minute": 29, "second": 4}
